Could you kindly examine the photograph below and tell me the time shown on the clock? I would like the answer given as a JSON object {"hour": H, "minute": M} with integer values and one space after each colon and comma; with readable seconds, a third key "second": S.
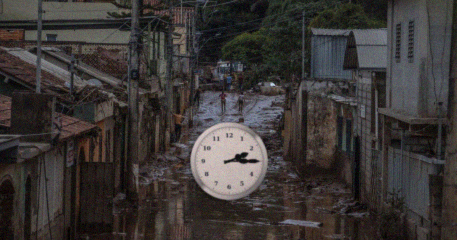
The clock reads {"hour": 2, "minute": 15}
